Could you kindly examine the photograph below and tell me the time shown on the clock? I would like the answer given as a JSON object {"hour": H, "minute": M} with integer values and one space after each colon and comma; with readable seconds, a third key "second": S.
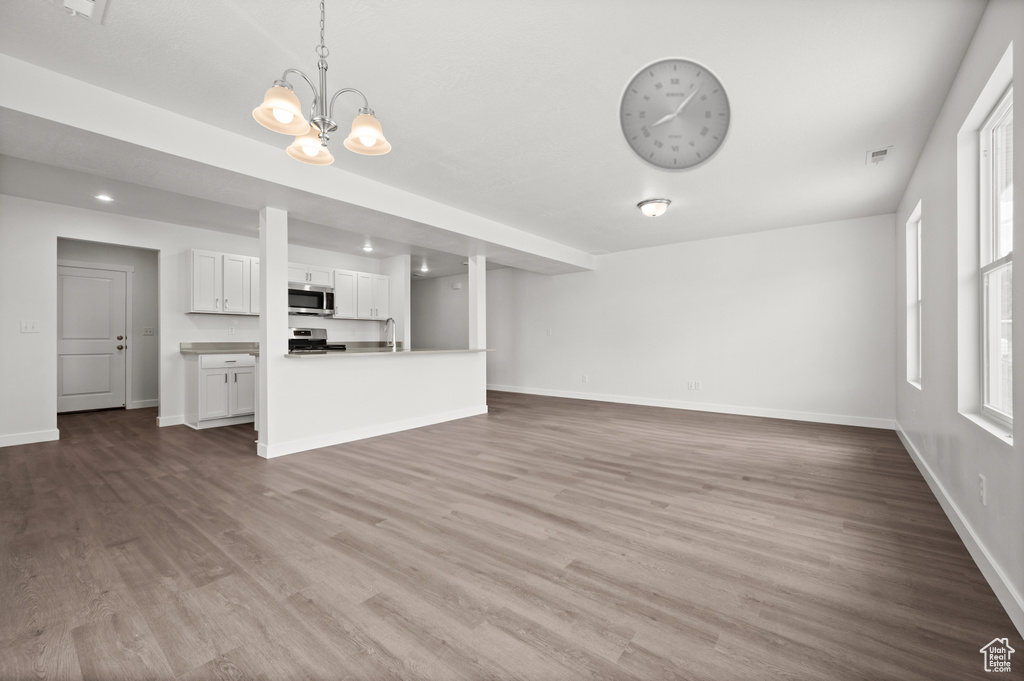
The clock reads {"hour": 8, "minute": 7}
